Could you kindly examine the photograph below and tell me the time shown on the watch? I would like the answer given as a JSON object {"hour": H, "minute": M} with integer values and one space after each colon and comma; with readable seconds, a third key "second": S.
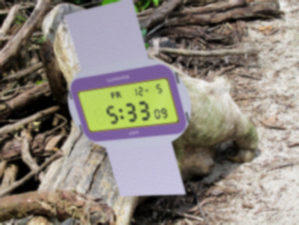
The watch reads {"hour": 5, "minute": 33}
